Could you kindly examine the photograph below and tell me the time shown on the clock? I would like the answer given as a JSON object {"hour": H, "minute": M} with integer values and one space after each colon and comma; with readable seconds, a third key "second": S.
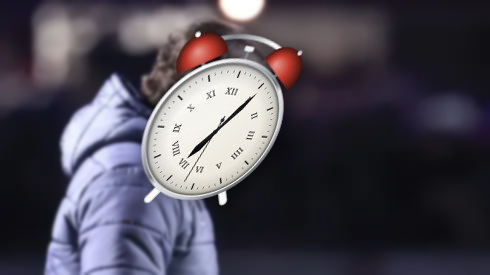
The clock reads {"hour": 7, "minute": 5, "second": 32}
